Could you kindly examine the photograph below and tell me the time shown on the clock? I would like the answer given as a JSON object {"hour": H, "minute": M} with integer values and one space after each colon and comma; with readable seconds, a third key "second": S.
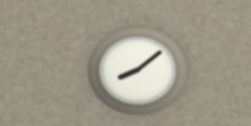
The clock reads {"hour": 8, "minute": 8}
